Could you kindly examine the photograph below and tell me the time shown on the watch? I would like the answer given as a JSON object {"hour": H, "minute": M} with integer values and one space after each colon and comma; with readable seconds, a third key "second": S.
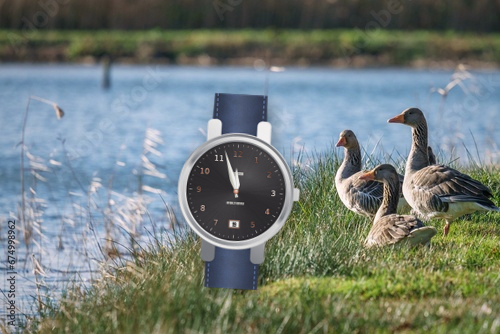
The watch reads {"hour": 11, "minute": 57}
